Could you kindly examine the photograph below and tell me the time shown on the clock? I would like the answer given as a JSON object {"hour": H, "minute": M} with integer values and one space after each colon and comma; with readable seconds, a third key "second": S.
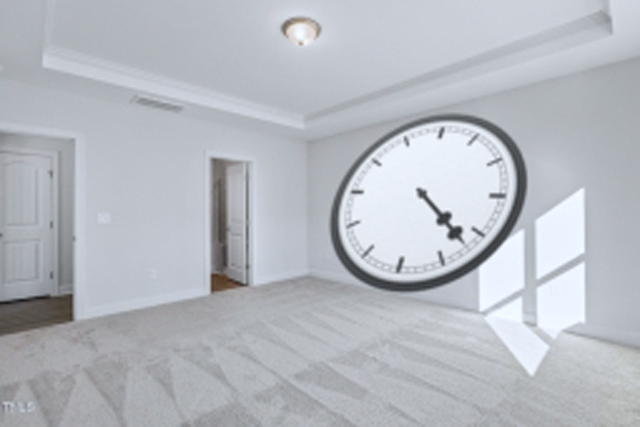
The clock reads {"hour": 4, "minute": 22}
